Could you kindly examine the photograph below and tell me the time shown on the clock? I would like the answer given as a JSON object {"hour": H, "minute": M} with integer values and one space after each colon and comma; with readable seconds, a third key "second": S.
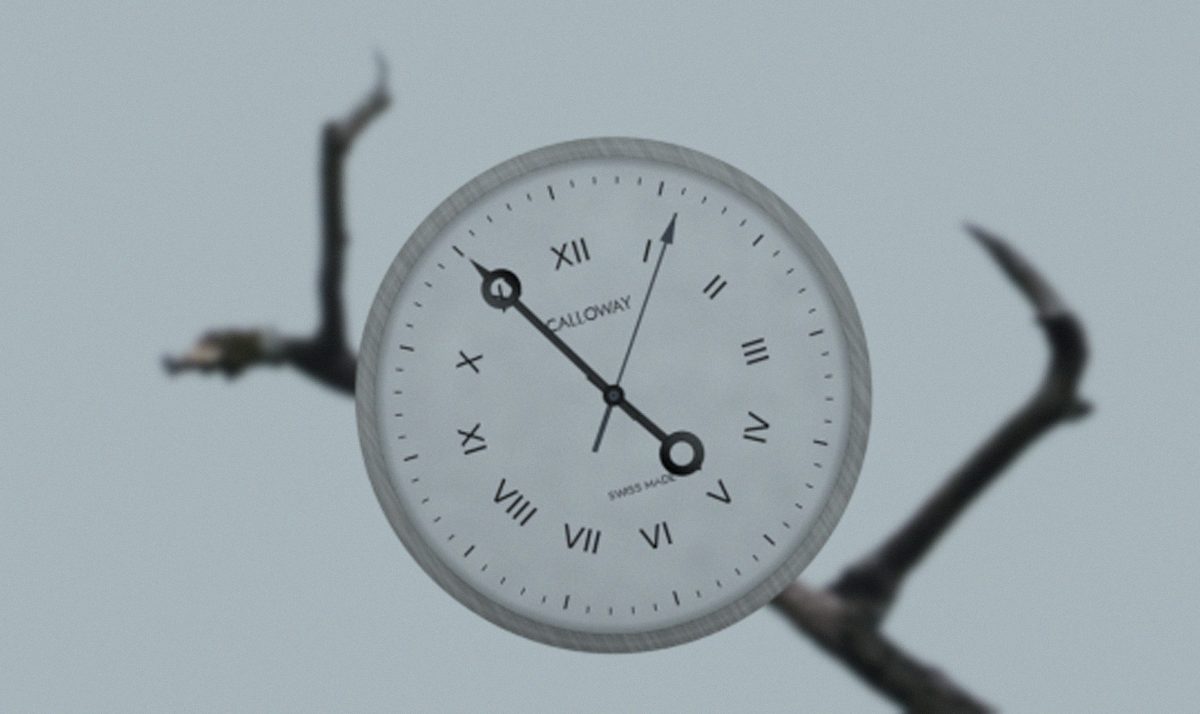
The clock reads {"hour": 4, "minute": 55, "second": 6}
